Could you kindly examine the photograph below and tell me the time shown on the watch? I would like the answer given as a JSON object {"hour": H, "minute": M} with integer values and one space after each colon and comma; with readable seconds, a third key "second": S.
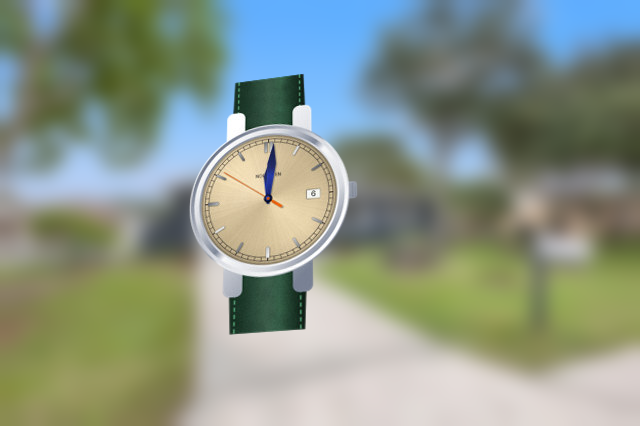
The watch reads {"hour": 12, "minute": 0, "second": 51}
